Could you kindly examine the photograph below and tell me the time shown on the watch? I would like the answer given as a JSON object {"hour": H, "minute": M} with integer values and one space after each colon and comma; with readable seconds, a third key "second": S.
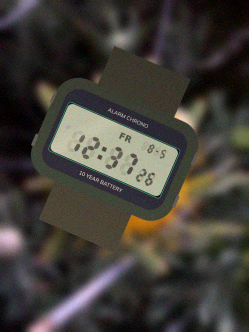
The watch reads {"hour": 12, "minute": 37, "second": 26}
